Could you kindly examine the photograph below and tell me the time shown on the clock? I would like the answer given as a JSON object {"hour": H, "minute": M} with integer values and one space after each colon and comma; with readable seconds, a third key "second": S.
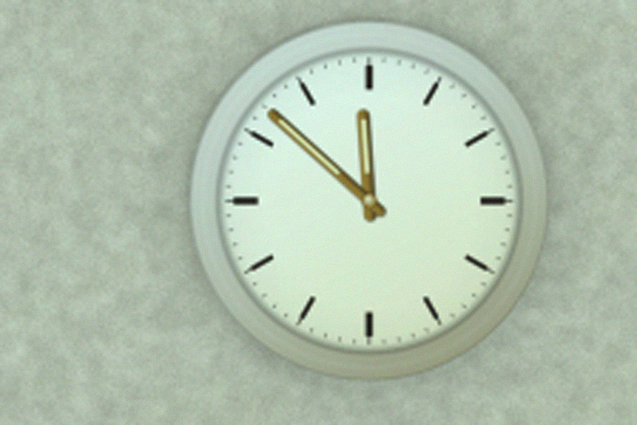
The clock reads {"hour": 11, "minute": 52}
